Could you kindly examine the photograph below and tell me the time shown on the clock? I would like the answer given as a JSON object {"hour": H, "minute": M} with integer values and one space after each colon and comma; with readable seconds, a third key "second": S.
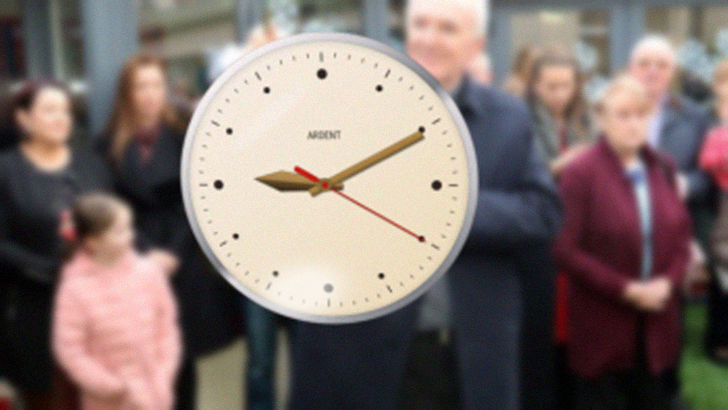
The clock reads {"hour": 9, "minute": 10, "second": 20}
